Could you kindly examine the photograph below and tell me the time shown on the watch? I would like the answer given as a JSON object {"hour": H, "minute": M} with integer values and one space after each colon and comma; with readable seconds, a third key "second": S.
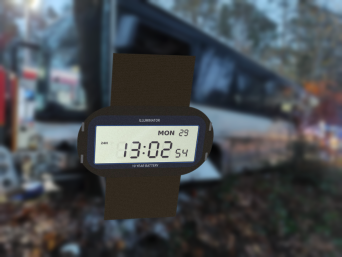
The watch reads {"hour": 13, "minute": 2, "second": 54}
